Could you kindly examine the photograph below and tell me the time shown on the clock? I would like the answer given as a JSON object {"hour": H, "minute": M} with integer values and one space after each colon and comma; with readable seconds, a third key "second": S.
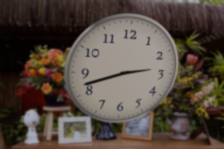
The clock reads {"hour": 2, "minute": 42}
